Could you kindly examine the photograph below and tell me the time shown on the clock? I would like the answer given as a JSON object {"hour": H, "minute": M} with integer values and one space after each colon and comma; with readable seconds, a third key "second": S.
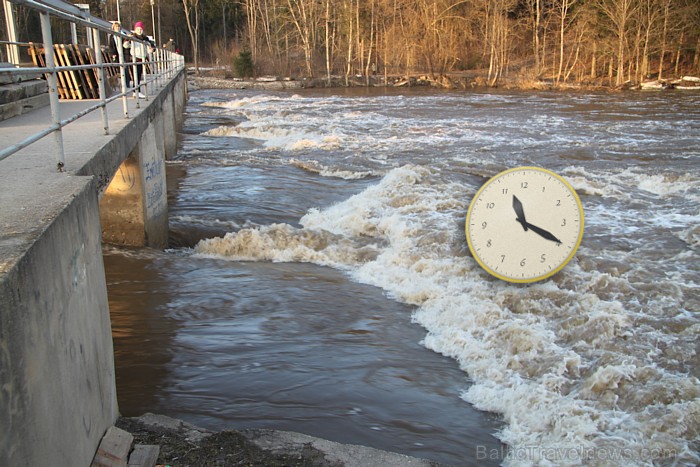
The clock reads {"hour": 11, "minute": 20}
